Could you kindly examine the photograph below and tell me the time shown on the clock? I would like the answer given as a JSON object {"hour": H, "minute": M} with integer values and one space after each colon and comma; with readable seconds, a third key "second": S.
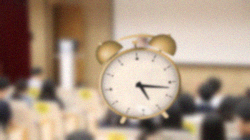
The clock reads {"hour": 5, "minute": 17}
